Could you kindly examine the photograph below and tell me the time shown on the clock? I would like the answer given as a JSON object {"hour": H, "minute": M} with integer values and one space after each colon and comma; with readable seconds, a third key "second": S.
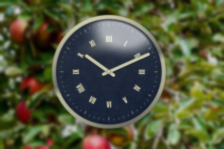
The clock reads {"hour": 10, "minute": 11}
